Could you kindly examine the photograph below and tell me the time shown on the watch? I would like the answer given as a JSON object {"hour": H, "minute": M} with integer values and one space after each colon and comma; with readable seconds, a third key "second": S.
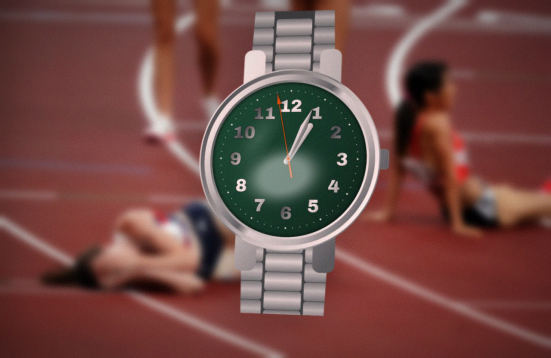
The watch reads {"hour": 1, "minute": 3, "second": 58}
